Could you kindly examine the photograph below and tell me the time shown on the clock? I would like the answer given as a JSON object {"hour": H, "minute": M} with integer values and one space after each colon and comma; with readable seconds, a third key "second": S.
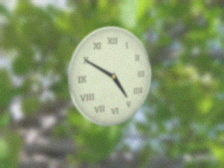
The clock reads {"hour": 4, "minute": 50}
